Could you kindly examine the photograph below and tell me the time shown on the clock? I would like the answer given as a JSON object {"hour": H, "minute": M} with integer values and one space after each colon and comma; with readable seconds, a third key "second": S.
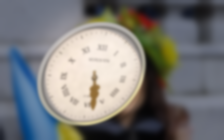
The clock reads {"hour": 5, "minute": 28}
